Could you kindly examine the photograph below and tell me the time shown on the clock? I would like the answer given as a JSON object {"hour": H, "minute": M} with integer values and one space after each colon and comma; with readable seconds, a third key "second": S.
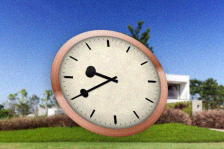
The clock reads {"hour": 9, "minute": 40}
